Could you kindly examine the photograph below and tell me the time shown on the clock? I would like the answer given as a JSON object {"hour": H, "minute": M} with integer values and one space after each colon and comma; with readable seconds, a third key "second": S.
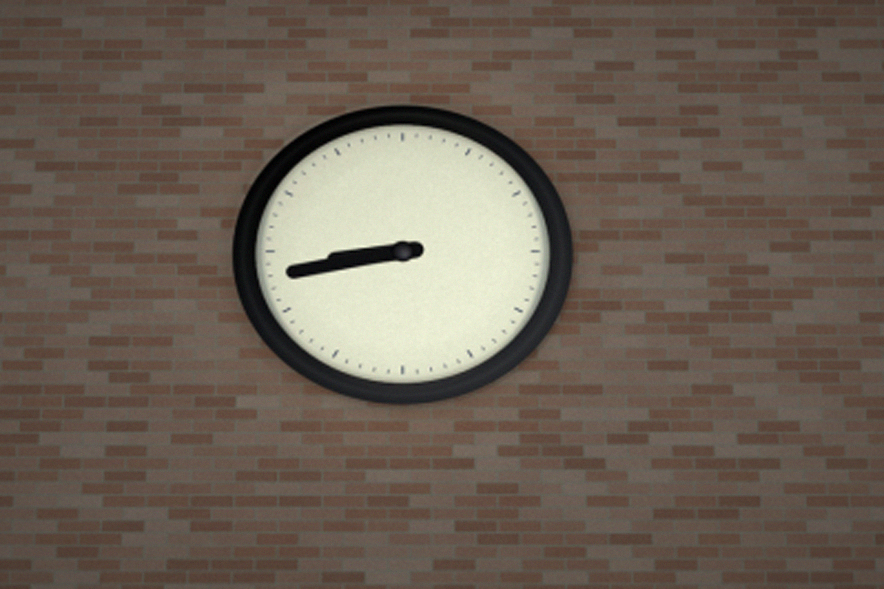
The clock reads {"hour": 8, "minute": 43}
